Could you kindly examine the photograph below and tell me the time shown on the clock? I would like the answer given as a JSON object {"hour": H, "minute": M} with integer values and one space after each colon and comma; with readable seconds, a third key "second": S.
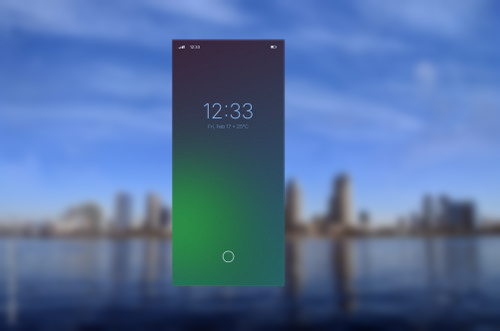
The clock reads {"hour": 12, "minute": 33}
